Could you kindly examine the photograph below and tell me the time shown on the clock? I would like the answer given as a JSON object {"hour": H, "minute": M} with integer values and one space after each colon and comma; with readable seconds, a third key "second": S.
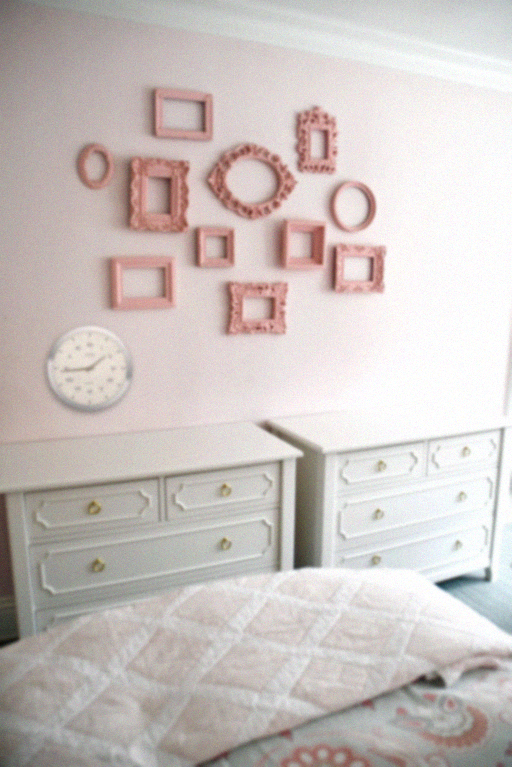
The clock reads {"hour": 1, "minute": 44}
